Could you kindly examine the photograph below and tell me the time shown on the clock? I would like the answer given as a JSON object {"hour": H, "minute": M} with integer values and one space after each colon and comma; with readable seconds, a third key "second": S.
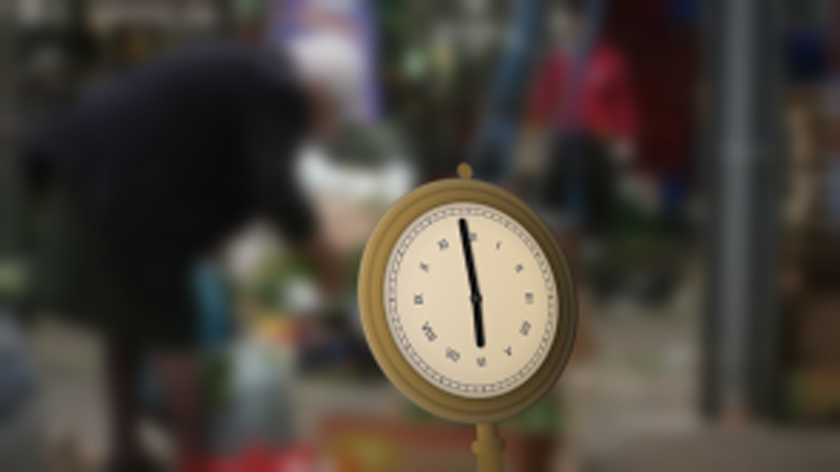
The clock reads {"hour": 5, "minute": 59}
